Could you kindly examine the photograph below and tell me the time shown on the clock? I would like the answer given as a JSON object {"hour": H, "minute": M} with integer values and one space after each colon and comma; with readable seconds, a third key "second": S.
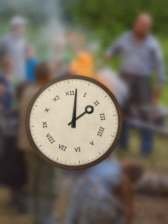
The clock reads {"hour": 2, "minute": 2}
